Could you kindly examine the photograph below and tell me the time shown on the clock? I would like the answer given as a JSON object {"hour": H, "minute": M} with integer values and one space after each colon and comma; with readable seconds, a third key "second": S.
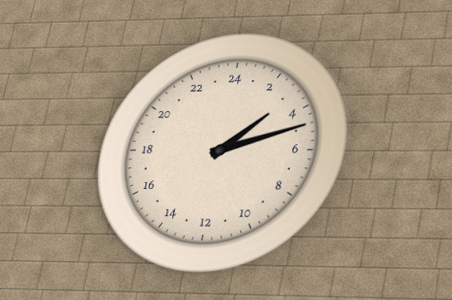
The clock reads {"hour": 3, "minute": 12}
